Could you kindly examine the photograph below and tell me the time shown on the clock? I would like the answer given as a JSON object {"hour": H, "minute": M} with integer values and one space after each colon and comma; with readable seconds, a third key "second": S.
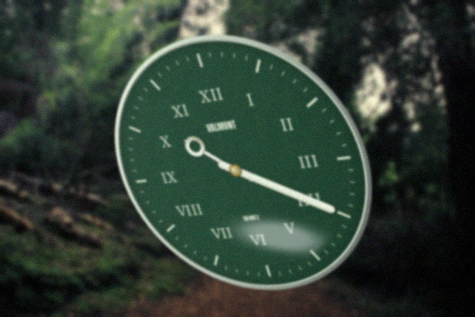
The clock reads {"hour": 10, "minute": 20}
